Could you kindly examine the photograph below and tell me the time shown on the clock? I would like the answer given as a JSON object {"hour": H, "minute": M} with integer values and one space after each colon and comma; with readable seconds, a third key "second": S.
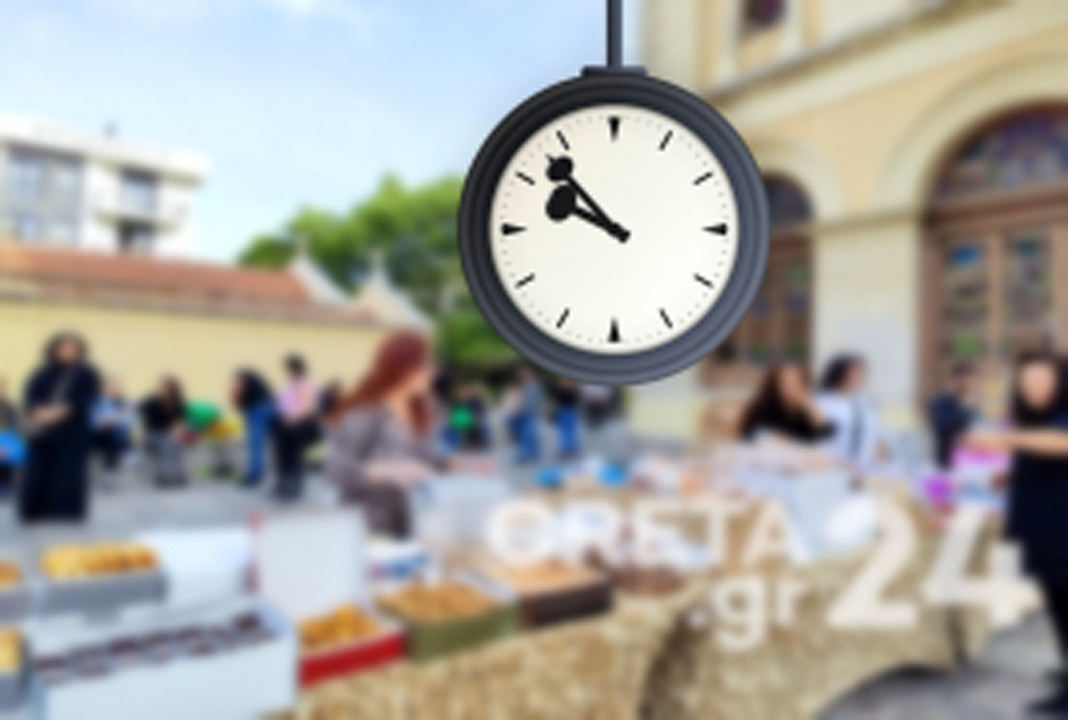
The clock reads {"hour": 9, "minute": 53}
